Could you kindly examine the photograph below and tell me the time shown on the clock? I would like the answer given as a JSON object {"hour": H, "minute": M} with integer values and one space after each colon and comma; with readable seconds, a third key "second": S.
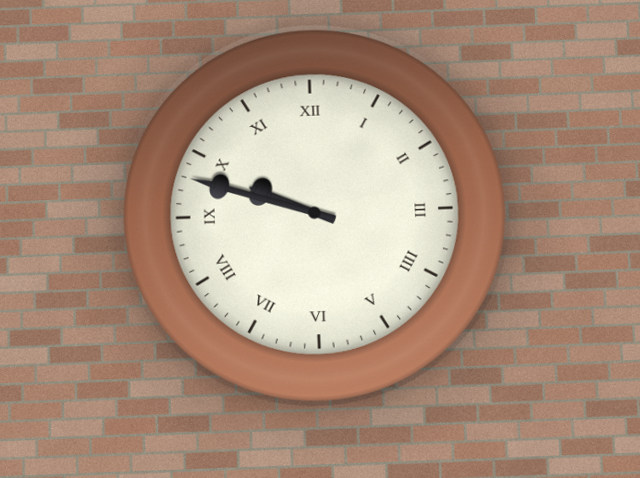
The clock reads {"hour": 9, "minute": 48}
